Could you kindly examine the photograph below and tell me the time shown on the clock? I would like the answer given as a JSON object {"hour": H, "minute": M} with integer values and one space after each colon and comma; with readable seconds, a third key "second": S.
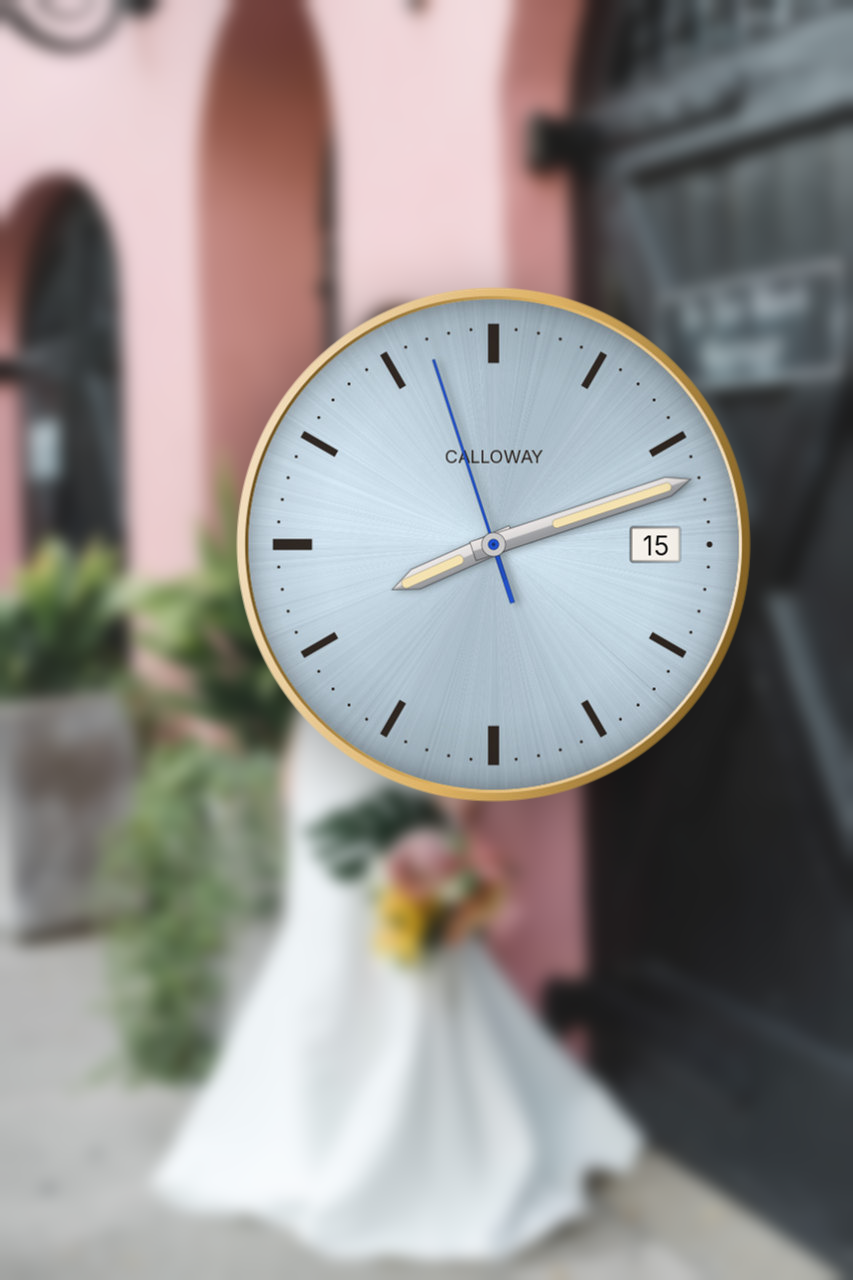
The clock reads {"hour": 8, "minute": 11, "second": 57}
